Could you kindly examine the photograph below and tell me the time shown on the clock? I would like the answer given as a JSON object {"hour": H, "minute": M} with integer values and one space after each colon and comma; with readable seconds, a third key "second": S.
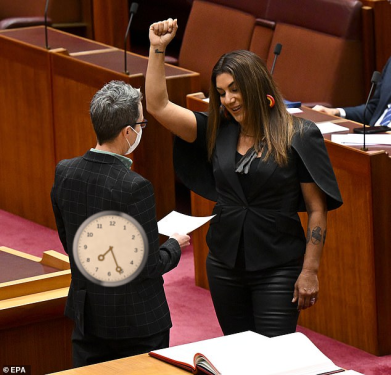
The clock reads {"hour": 7, "minute": 26}
